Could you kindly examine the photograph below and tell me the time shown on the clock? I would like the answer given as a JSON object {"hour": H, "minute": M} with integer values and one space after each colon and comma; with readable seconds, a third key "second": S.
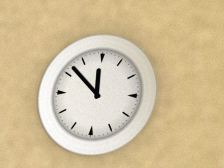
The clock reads {"hour": 11, "minute": 52}
